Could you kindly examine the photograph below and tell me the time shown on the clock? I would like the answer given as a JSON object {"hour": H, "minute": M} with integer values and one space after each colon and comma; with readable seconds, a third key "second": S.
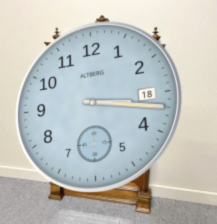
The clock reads {"hour": 3, "minute": 17}
